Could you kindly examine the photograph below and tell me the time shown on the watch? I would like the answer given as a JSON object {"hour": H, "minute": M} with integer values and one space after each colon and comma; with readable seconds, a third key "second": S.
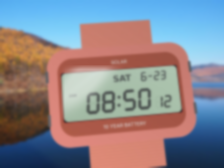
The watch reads {"hour": 8, "minute": 50, "second": 12}
